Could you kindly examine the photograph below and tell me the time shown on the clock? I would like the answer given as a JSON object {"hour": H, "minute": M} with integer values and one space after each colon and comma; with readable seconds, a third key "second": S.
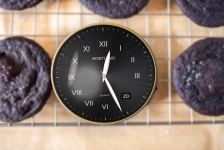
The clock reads {"hour": 12, "minute": 26}
